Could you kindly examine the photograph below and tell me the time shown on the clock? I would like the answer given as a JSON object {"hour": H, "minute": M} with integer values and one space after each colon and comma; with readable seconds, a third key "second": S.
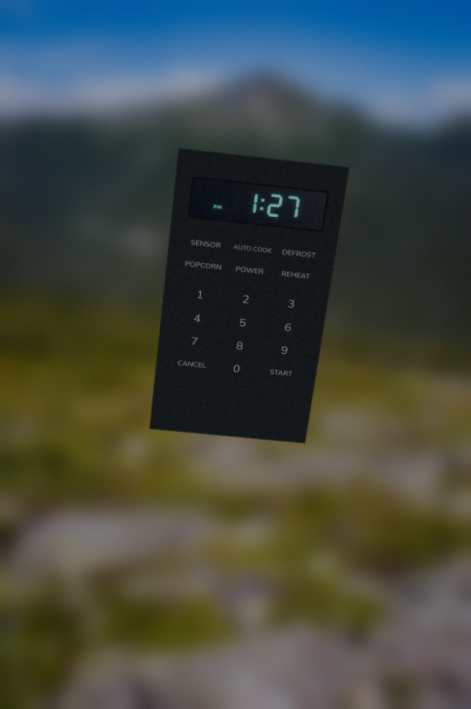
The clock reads {"hour": 1, "minute": 27}
